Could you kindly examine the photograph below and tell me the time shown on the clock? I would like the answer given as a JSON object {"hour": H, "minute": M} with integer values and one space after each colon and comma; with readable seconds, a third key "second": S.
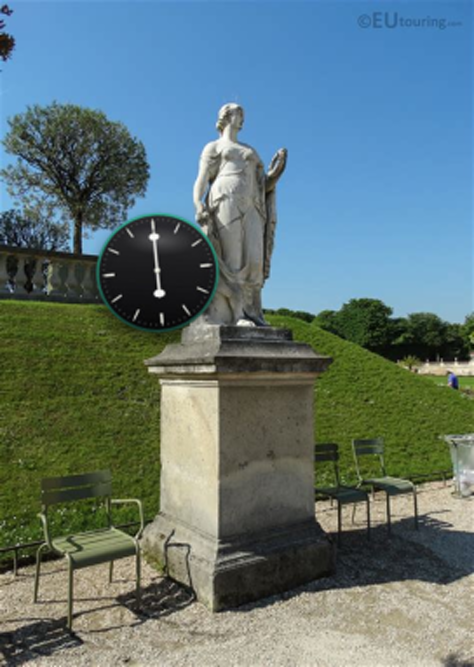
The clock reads {"hour": 6, "minute": 0}
